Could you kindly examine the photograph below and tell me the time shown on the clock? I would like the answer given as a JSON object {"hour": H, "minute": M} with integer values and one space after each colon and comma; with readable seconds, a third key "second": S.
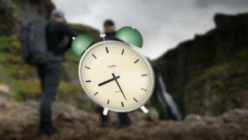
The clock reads {"hour": 8, "minute": 28}
